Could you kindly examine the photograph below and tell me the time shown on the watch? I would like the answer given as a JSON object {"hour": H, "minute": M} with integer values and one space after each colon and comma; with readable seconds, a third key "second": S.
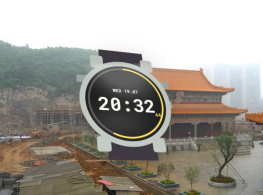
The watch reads {"hour": 20, "minute": 32}
